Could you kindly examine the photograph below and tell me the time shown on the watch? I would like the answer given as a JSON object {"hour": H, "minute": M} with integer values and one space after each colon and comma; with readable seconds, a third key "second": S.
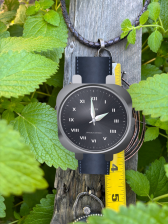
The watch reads {"hour": 1, "minute": 59}
